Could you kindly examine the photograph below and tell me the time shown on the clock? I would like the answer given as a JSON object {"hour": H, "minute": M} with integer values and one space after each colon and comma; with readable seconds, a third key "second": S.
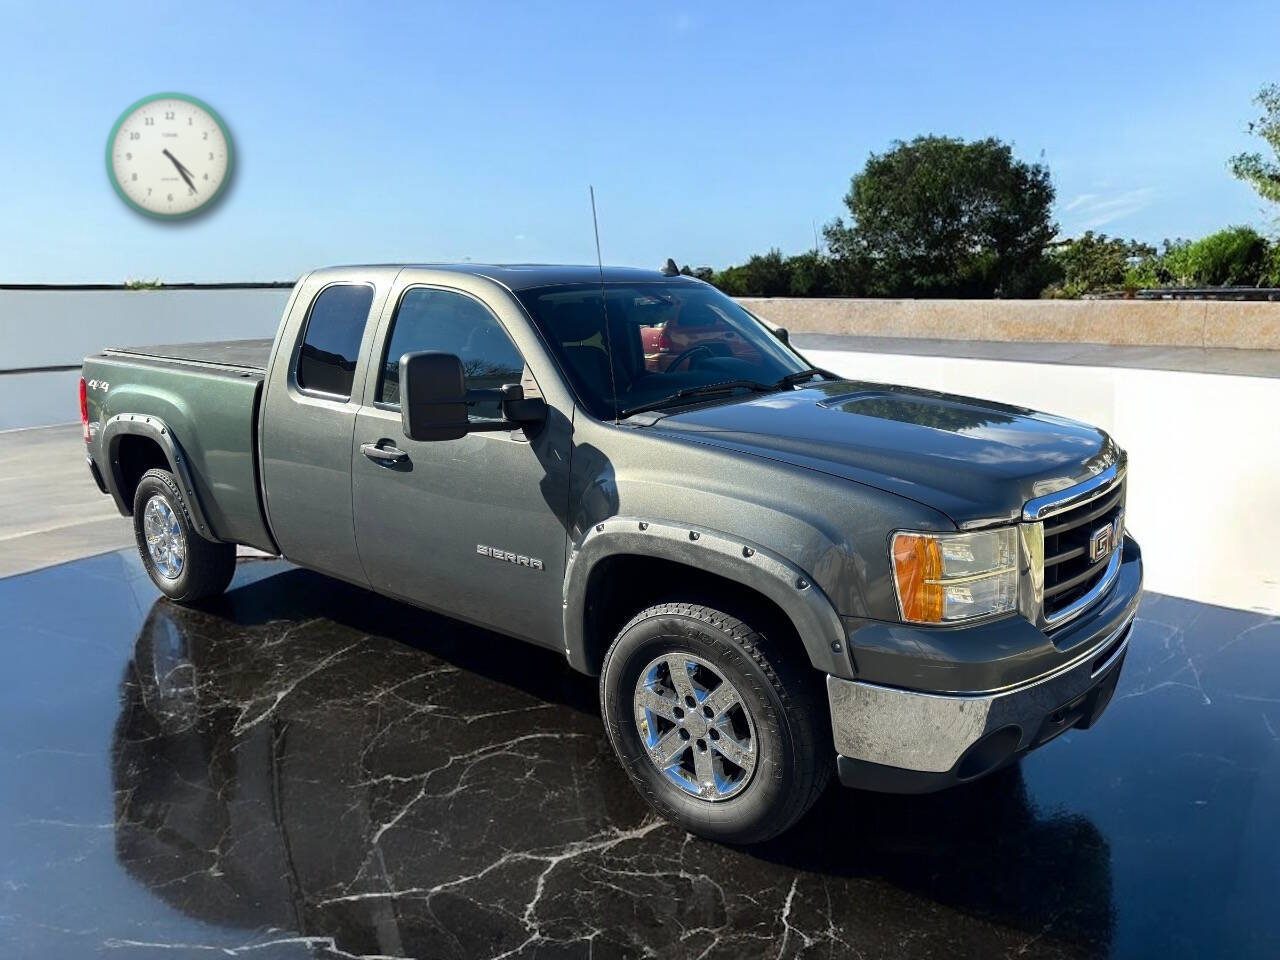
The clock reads {"hour": 4, "minute": 24}
